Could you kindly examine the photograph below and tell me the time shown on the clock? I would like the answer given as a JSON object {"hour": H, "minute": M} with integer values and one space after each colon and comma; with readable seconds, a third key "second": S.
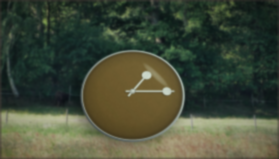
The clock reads {"hour": 1, "minute": 15}
